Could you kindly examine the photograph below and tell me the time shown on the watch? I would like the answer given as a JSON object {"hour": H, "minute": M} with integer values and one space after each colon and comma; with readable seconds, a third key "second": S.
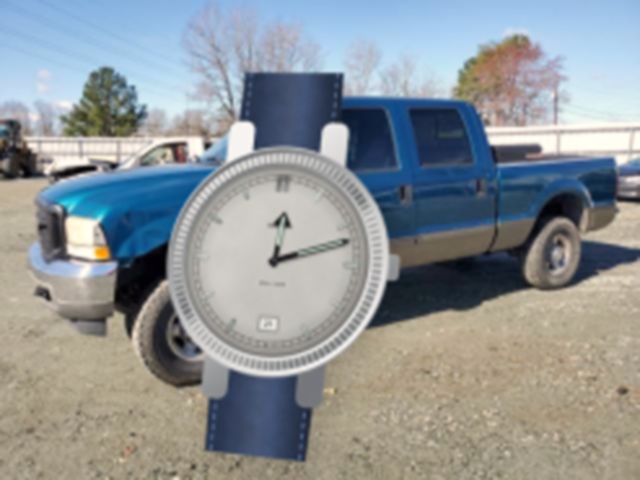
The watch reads {"hour": 12, "minute": 12}
